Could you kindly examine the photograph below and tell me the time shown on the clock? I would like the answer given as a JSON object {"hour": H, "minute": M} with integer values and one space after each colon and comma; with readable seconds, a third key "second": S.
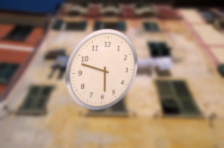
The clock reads {"hour": 5, "minute": 48}
